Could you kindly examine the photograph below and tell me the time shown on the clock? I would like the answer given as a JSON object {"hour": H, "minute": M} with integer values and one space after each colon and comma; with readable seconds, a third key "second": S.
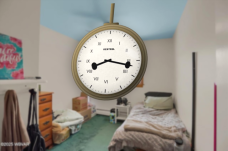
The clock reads {"hour": 8, "minute": 17}
